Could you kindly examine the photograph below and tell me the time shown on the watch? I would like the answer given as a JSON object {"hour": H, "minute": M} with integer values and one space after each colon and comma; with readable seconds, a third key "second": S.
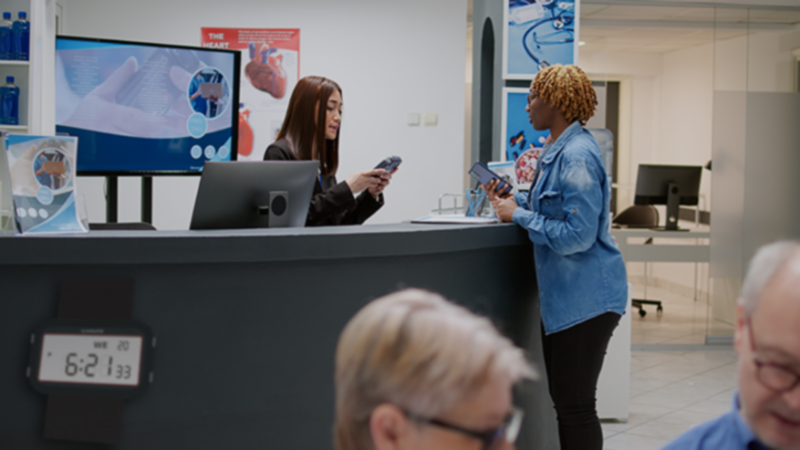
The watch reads {"hour": 6, "minute": 21, "second": 33}
